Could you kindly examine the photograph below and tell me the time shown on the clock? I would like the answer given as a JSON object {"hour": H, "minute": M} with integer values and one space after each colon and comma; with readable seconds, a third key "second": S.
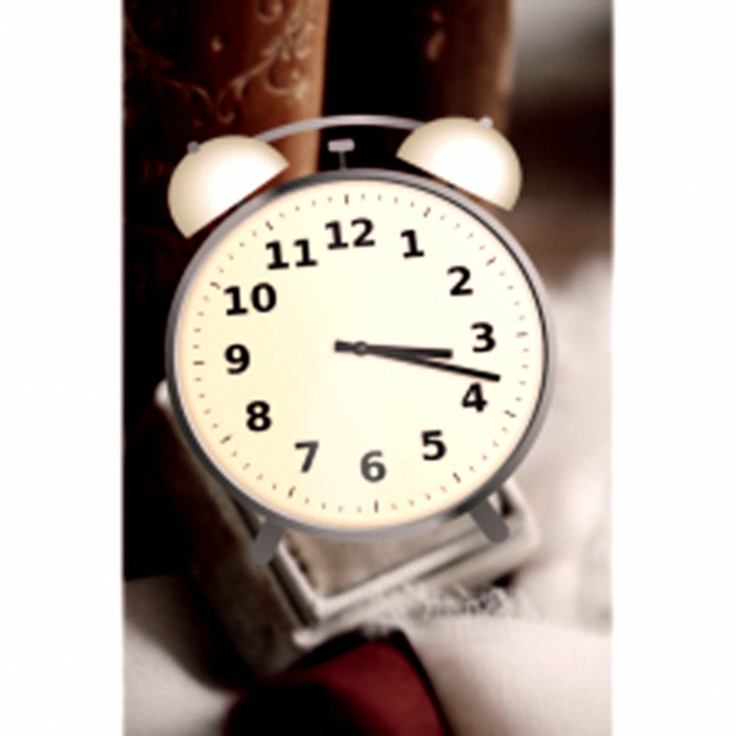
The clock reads {"hour": 3, "minute": 18}
